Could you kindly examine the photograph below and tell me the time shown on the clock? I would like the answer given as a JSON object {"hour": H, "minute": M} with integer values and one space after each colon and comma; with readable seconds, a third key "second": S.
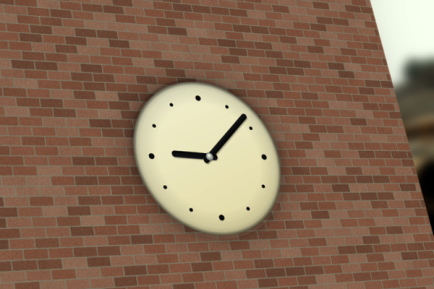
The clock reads {"hour": 9, "minute": 8}
